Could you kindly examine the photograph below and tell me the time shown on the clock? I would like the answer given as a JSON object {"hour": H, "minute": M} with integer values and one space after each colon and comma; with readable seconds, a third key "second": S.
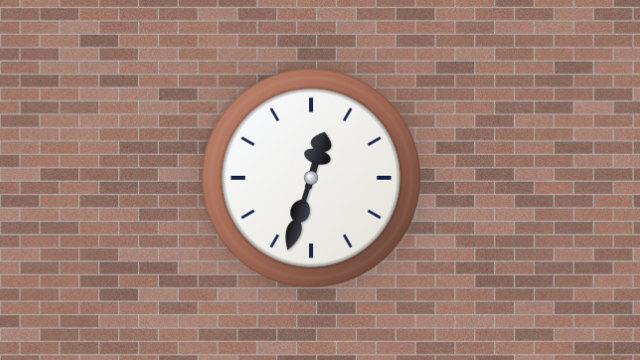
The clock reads {"hour": 12, "minute": 33}
